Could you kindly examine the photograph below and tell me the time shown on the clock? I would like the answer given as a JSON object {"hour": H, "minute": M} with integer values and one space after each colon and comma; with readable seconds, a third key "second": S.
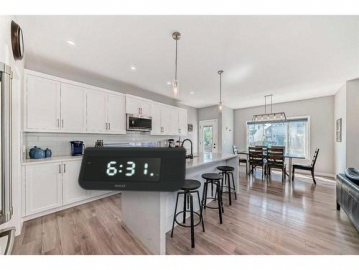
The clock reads {"hour": 6, "minute": 31}
